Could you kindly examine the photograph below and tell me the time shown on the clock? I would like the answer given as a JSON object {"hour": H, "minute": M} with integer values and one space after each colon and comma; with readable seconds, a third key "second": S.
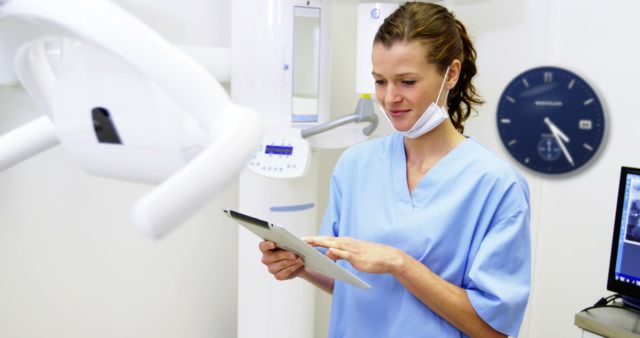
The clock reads {"hour": 4, "minute": 25}
